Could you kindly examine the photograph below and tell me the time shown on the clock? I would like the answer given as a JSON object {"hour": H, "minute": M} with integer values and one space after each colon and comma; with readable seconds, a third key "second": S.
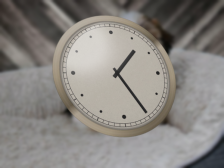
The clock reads {"hour": 1, "minute": 25}
